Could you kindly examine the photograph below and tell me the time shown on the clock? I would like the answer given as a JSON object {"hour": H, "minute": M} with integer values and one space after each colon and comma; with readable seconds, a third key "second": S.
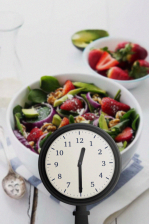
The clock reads {"hour": 12, "minute": 30}
